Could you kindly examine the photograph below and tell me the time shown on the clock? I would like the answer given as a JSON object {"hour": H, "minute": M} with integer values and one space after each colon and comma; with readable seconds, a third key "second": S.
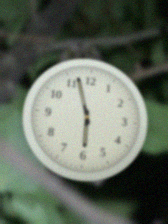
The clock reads {"hour": 5, "minute": 57}
